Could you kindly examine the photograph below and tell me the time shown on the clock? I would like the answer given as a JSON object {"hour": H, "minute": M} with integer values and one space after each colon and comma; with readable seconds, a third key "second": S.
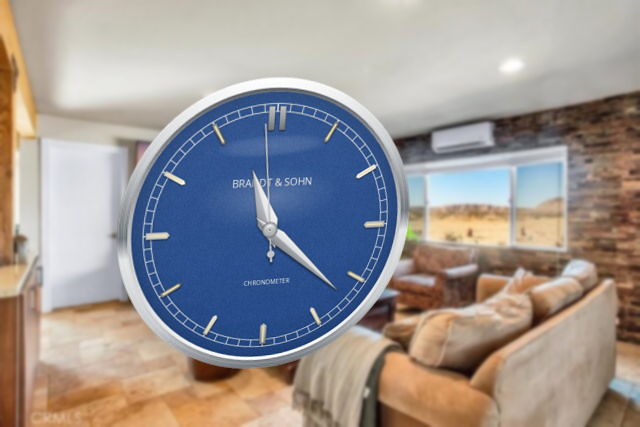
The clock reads {"hour": 11, "minute": 21, "second": 59}
